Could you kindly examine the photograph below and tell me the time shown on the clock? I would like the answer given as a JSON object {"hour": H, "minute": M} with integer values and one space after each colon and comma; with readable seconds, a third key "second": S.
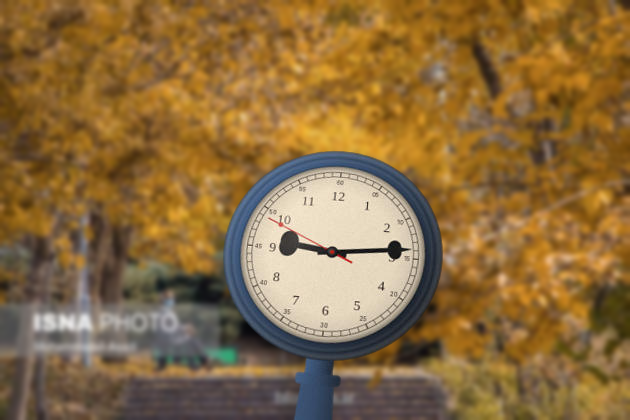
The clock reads {"hour": 9, "minute": 13, "second": 49}
